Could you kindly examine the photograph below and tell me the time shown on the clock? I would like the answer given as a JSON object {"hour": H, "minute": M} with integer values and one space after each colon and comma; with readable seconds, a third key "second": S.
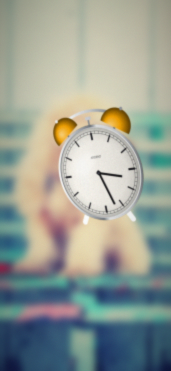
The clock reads {"hour": 3, "minute": 27}
